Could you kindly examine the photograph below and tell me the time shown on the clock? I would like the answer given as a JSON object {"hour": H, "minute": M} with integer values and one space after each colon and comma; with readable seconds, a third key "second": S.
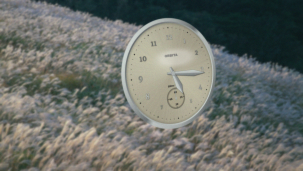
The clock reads {"hour": 5, "minute": 16}
